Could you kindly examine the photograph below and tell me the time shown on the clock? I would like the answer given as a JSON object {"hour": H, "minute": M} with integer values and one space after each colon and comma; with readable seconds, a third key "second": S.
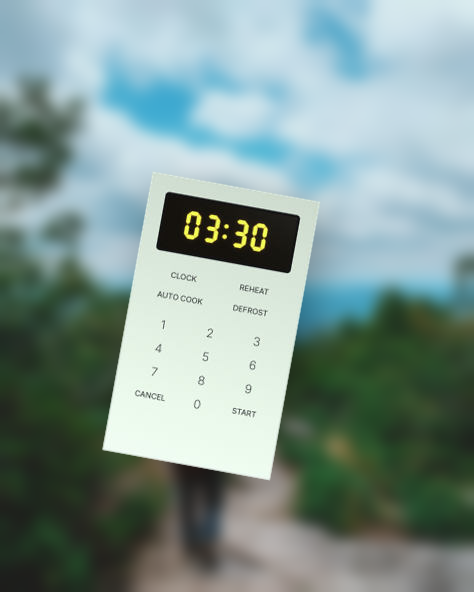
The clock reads {"hour": 3, "minute": 30}
